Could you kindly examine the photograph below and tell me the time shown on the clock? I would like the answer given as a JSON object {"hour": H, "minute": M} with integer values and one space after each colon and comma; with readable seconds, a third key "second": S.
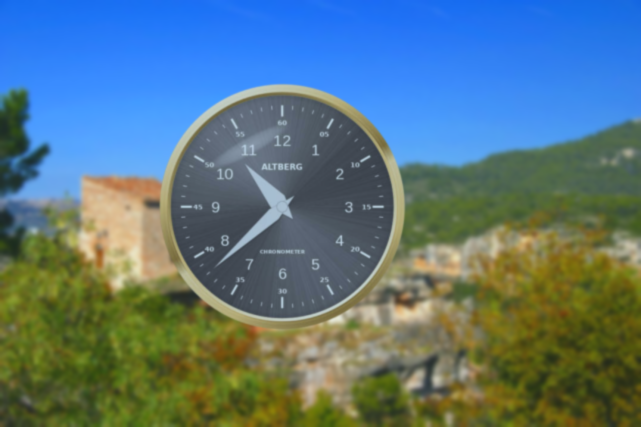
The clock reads {"hour": 10, "minute": 38}
